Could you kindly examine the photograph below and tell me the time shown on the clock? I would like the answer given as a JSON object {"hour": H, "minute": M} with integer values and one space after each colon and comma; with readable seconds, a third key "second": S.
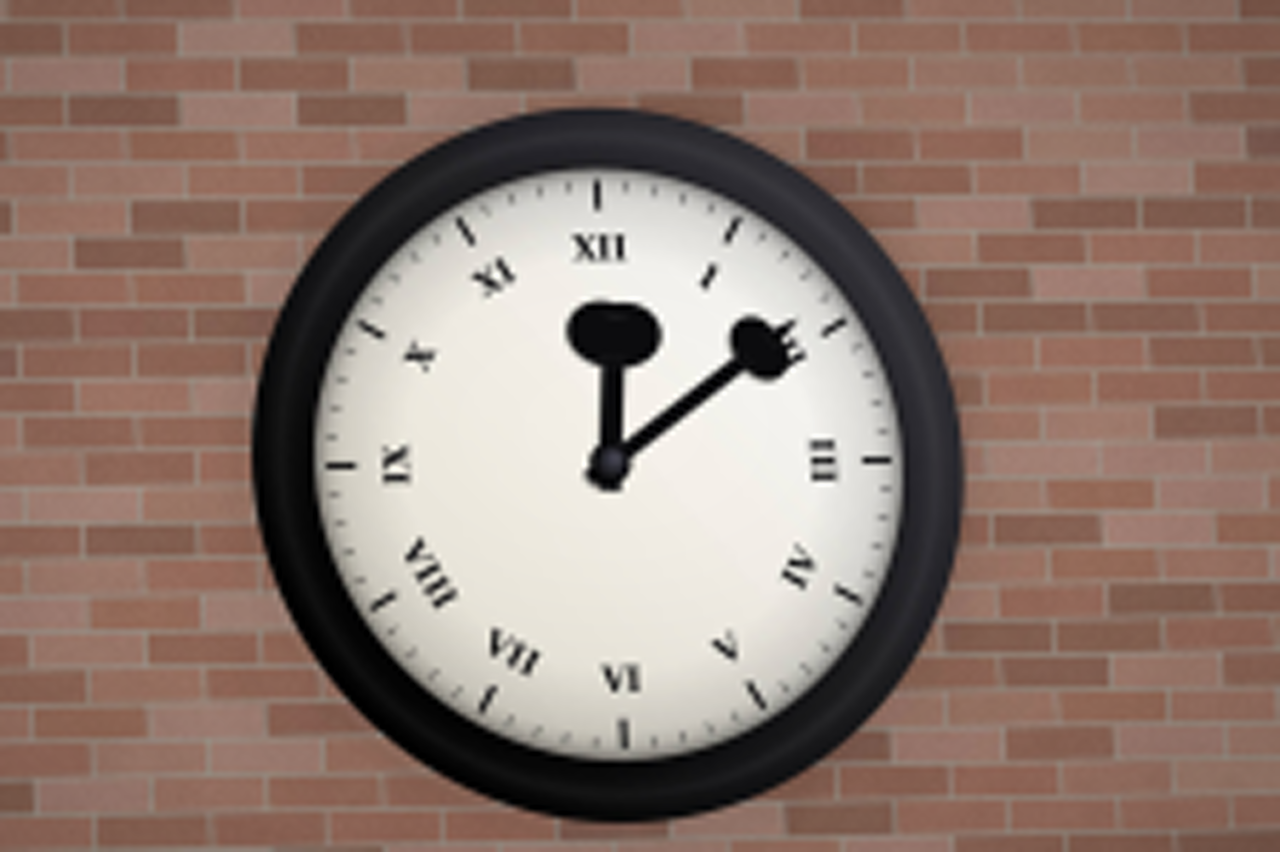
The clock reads {"hour": 12, "minute": 9}
